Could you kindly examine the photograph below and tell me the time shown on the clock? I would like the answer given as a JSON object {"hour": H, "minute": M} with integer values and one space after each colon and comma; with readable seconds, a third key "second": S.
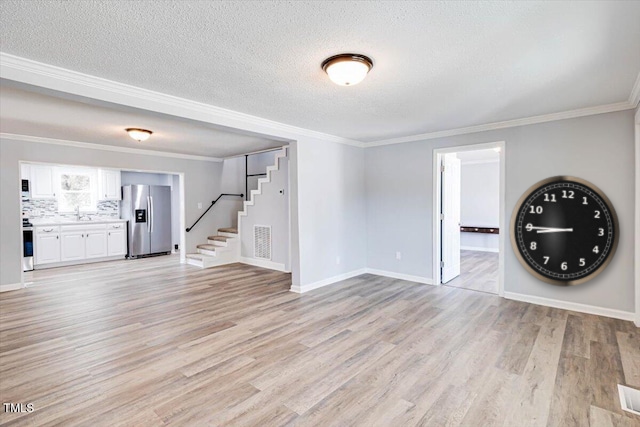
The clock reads {"hour": 8, "minute": 45}
